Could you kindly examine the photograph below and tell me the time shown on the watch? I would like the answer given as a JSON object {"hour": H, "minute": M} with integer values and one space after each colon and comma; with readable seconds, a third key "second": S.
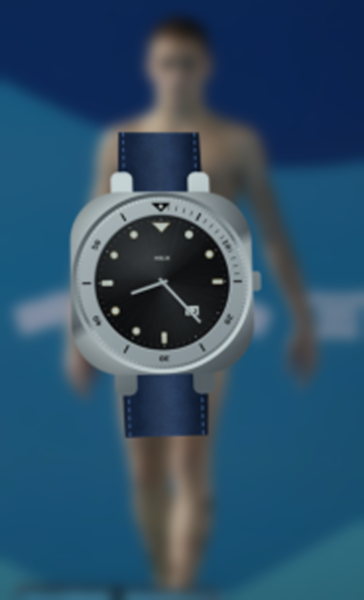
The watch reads {"hour": 8, "minute": 23}
